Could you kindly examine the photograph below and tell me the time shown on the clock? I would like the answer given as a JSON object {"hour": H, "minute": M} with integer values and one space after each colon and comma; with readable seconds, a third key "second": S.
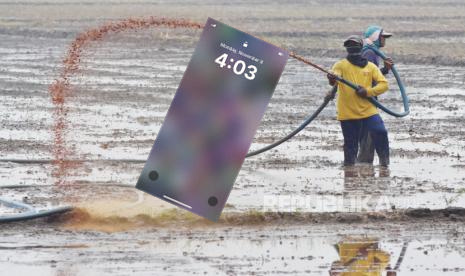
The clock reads {"hour": 4, "minute": 3}
